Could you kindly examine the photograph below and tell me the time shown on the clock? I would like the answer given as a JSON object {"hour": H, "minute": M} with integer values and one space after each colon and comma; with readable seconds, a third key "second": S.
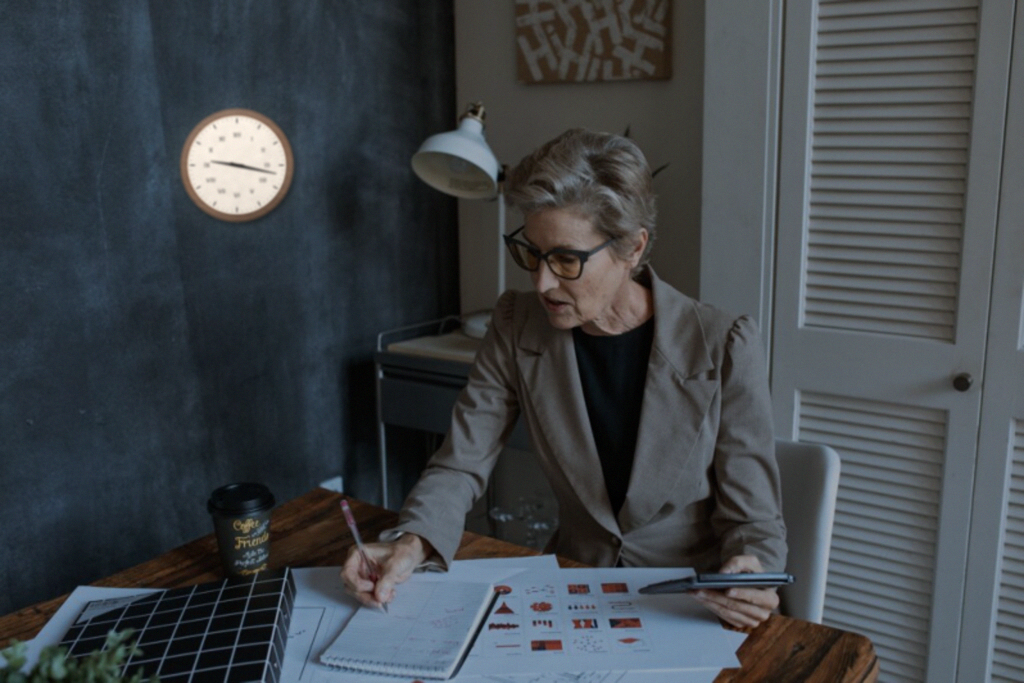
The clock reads {"hour": 9, "minute": 17}
